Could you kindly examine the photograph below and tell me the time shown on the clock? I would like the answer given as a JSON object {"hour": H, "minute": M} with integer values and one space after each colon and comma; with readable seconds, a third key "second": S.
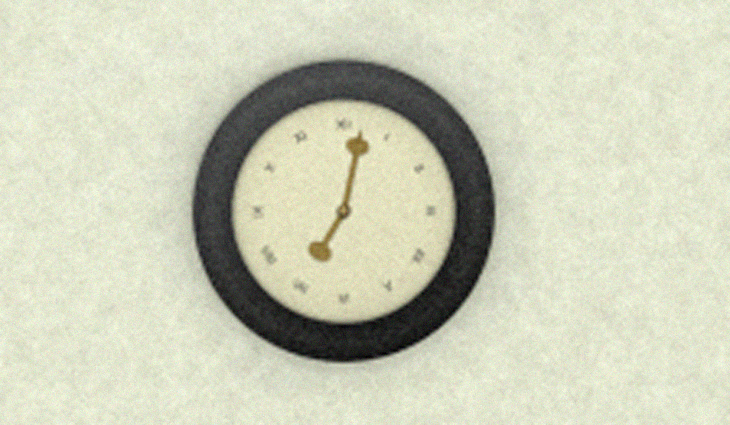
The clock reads {"hour": 7, "minute": 2}
